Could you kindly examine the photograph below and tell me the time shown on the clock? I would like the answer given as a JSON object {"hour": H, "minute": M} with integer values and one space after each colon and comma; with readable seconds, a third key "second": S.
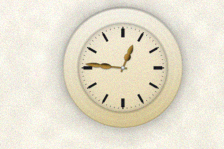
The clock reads {"hour": 12, "minute": 46}
